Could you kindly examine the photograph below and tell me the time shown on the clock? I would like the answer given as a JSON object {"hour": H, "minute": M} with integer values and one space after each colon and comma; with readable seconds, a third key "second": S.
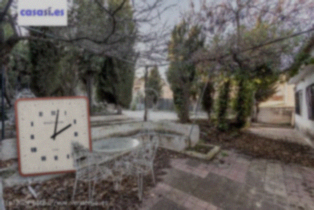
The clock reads {"hour": 2, "minute": 2}
